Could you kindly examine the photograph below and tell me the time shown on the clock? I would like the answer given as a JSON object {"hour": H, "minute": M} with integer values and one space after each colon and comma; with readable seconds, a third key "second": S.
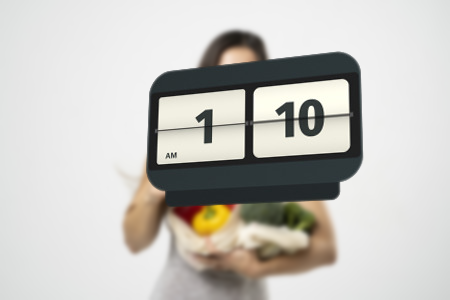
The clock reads {"hour": 1, "minute": 10}
